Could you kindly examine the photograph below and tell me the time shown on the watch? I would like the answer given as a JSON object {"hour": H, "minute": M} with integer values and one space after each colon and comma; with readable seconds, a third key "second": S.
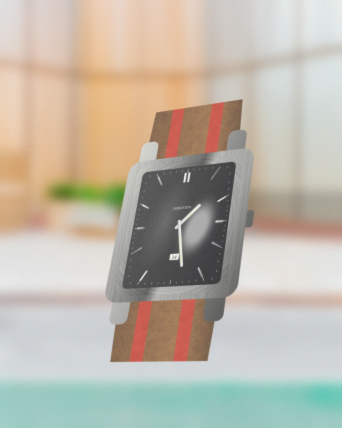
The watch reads {"hour": 1, "minute": 28}
